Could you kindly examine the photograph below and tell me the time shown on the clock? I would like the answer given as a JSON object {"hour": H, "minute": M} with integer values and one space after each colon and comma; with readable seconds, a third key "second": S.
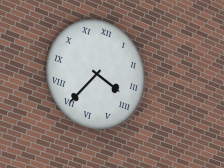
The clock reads {"hour": 3, "minute": 35}
